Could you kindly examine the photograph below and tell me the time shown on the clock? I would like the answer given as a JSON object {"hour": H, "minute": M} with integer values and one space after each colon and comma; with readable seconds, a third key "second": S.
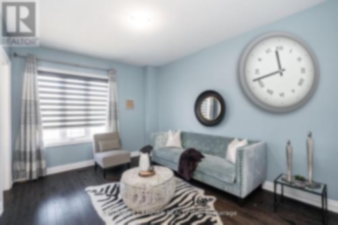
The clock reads {"hour": 11, "minute": 42}
